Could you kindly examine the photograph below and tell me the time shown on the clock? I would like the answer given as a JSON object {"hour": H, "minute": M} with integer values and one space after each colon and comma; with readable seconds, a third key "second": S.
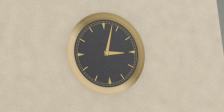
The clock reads {"hour": 3, "minute": 3}
